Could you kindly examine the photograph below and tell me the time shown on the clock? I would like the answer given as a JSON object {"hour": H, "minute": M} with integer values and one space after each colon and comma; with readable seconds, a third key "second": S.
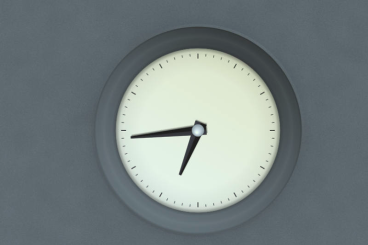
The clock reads {"hour": 6, "minute": 44}
